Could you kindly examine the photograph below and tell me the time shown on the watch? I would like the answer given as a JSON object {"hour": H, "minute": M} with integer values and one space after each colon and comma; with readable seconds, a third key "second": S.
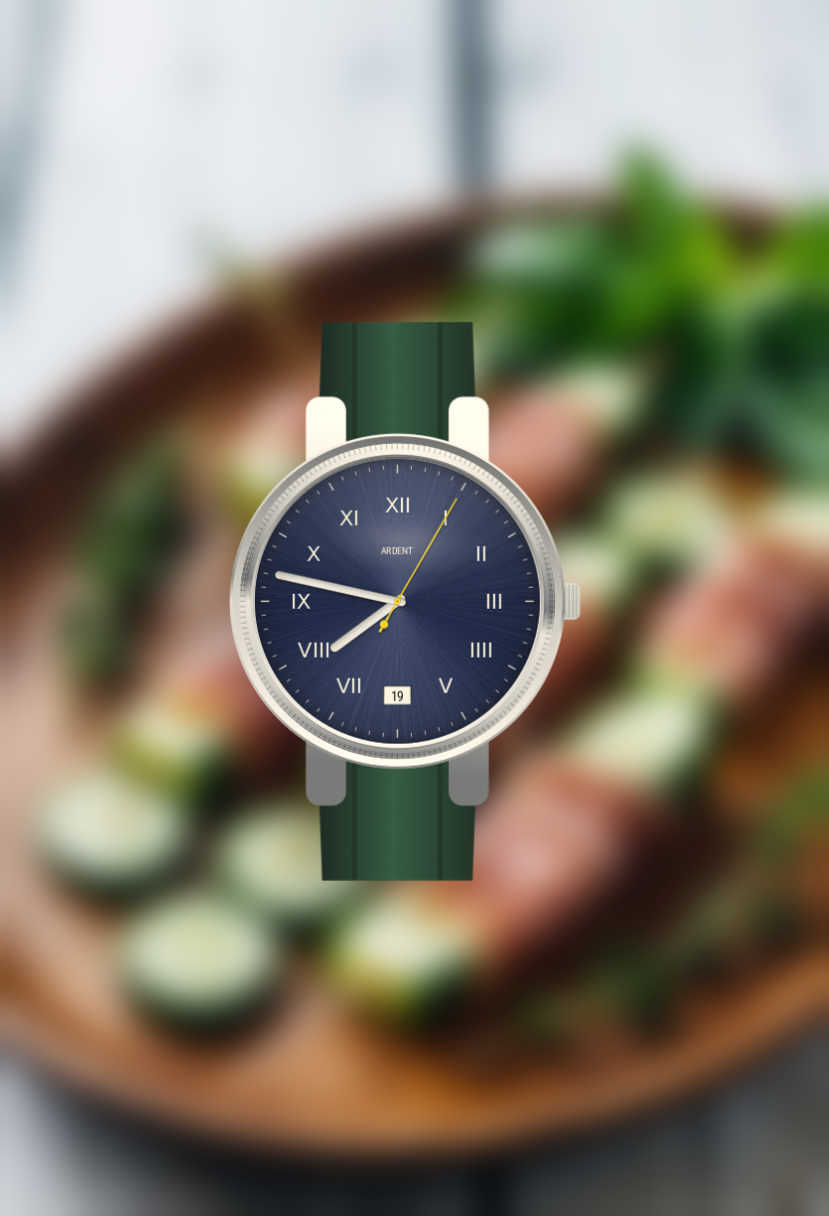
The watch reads {"hour": 7, "minute": 47, "second": 5}
